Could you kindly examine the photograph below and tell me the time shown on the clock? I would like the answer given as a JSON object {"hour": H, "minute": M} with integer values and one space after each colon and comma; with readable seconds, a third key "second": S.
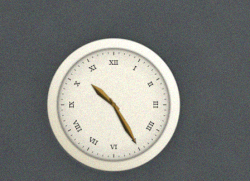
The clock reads {"hour": 10, "minute": 25}
